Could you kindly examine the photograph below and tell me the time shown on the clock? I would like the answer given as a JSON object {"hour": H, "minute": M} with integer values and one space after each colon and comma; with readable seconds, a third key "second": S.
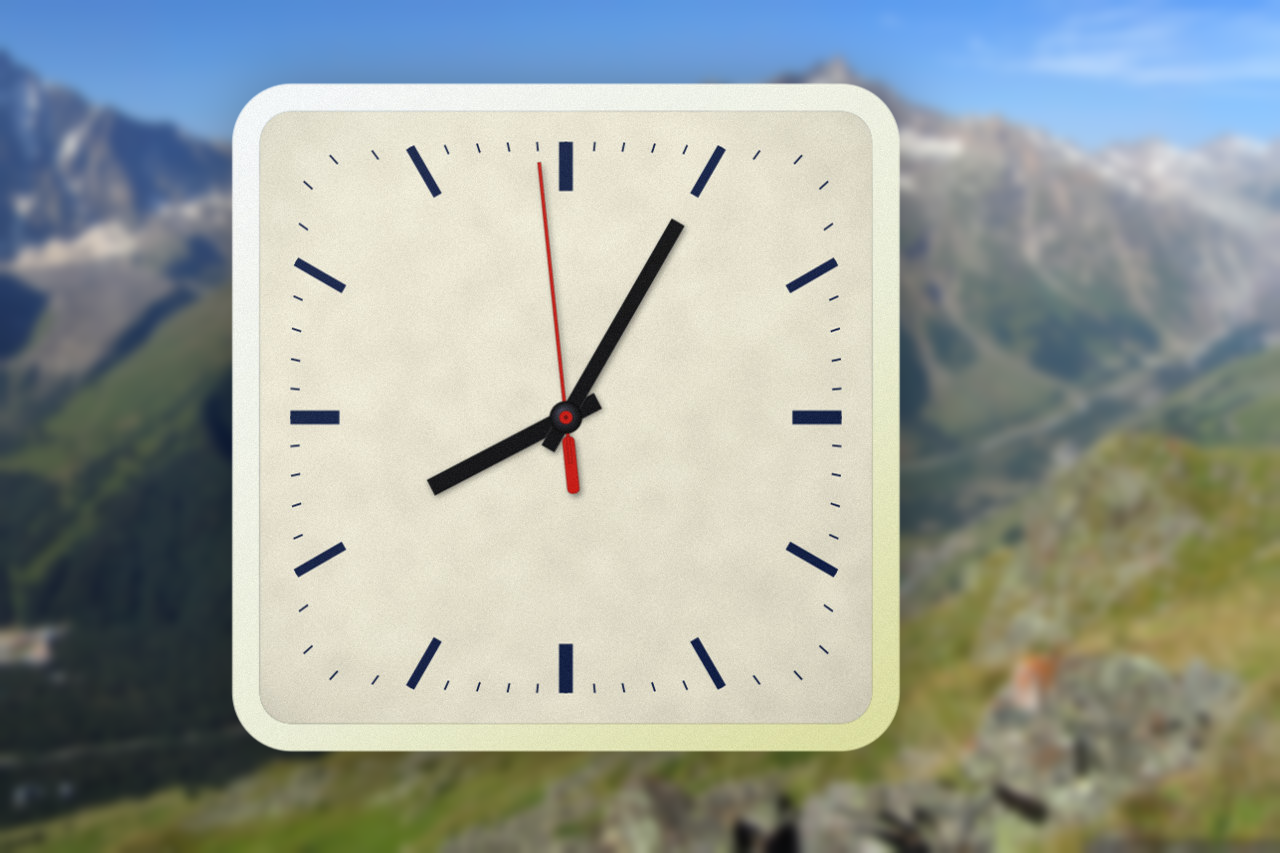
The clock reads {"hour": 8, "minute": 4, "second": 59}
